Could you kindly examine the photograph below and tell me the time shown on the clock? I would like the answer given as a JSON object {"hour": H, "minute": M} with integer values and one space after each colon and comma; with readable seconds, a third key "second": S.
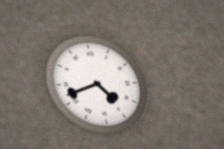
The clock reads {"hour": 4, "minute": 42}
